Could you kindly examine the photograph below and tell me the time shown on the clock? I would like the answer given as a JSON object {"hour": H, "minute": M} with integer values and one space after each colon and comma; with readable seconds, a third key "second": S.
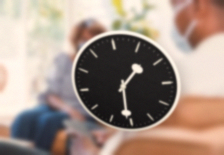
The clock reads {"hour": 1, "minute": 31}
